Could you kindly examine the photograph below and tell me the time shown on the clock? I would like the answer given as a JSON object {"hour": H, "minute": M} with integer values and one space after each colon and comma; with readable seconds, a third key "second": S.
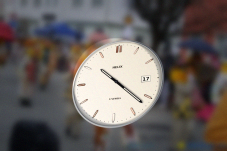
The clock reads {"hour": 10, "minute": 22}
